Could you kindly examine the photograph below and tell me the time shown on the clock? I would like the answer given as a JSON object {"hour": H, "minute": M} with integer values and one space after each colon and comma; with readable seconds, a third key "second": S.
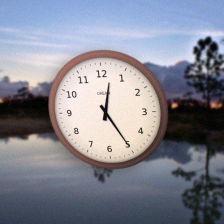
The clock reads {"hour": 12, "minute": 25}
